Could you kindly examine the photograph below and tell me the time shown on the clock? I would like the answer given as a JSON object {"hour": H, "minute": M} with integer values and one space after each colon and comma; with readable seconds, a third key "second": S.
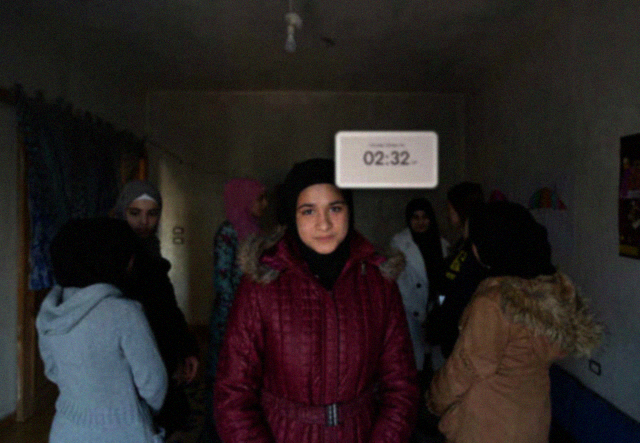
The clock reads {"hour": 2, "minute": 32}
